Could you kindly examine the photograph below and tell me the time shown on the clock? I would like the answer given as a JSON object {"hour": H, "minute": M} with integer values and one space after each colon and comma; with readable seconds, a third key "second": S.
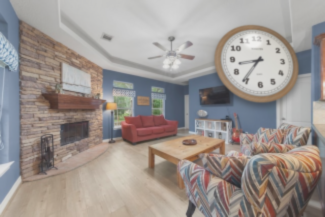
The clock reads {"hour": 8, "minute": 36}
